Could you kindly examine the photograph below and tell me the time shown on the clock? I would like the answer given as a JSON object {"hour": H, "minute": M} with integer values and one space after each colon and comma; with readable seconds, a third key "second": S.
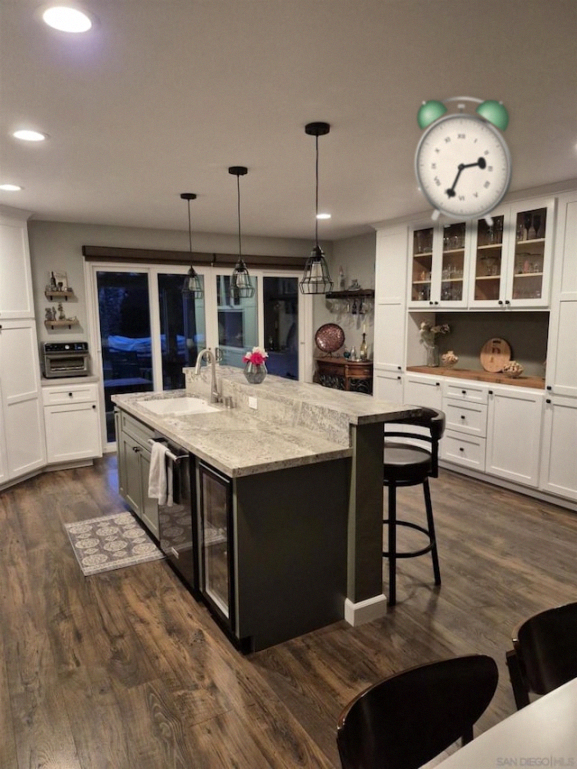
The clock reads {"hour": 2, "minute": 34}
